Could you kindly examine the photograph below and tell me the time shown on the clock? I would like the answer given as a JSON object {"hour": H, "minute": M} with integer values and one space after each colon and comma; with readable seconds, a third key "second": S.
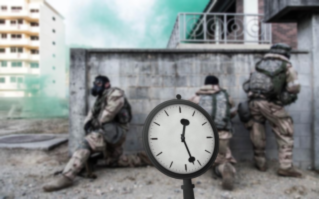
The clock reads {"hour": 12, "minute": 27}
